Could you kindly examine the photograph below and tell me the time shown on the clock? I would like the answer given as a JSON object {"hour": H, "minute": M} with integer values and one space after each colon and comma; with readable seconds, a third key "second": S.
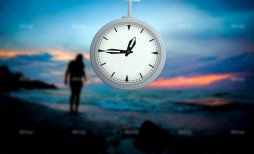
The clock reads {"hour": 12, "minute": 45}
